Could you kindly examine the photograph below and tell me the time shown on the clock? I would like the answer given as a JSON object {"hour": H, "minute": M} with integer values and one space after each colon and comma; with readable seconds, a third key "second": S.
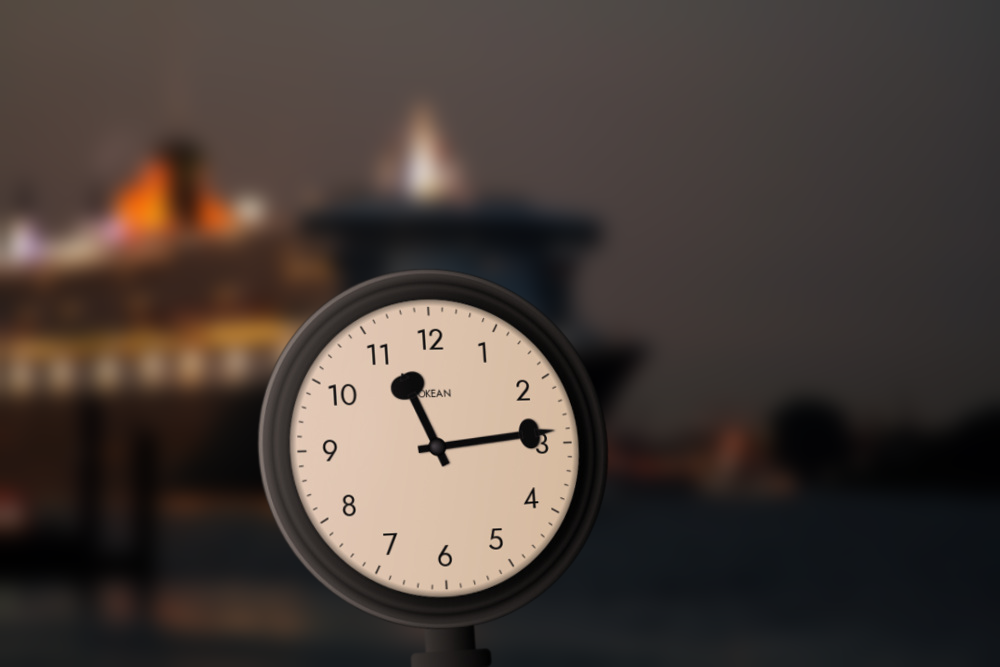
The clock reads {"hour": 11, "minute": 14}
